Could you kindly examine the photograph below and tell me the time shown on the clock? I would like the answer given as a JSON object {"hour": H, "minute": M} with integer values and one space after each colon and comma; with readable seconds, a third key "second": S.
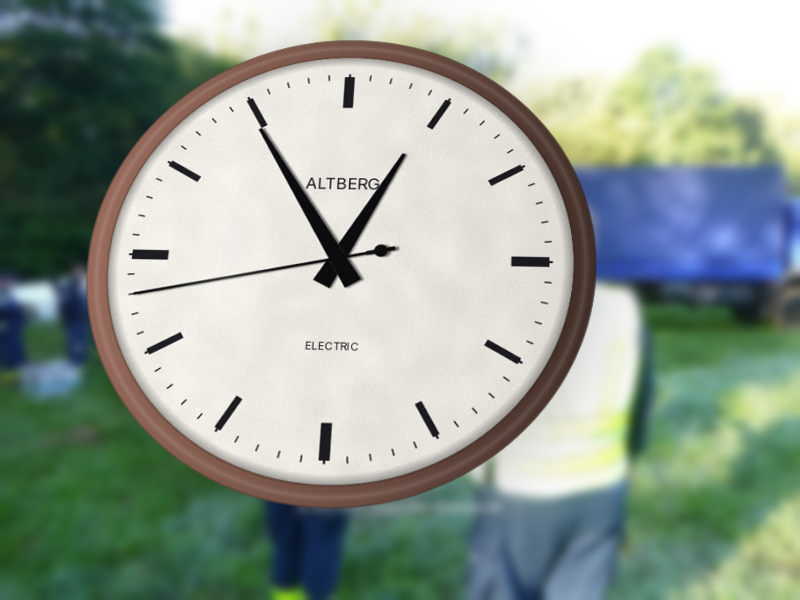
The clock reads {"hour": 12, "minute": 54, "second": 43}
